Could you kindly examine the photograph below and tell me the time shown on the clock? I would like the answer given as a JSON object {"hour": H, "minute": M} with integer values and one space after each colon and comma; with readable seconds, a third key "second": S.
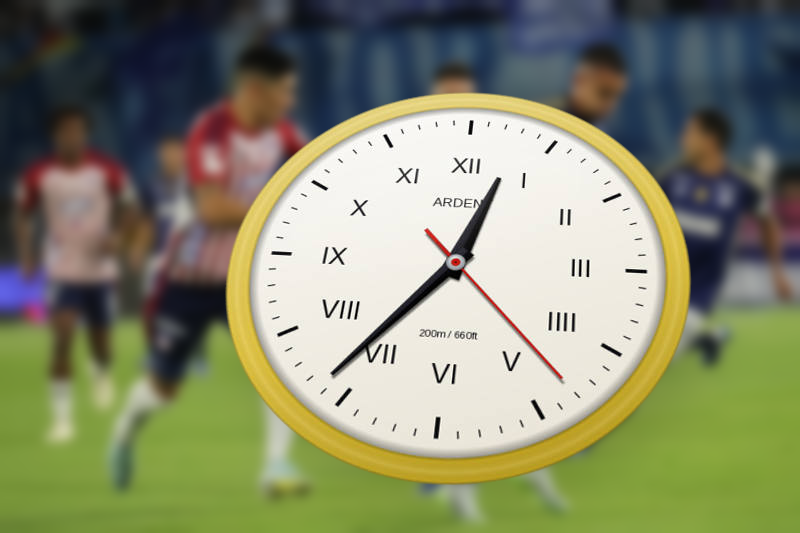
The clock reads {"hour": 12, "minute": 36, "second": 23}
